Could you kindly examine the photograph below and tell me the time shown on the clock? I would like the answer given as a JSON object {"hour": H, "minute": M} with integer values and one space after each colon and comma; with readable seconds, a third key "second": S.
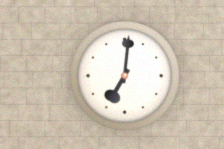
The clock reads {"hour": 7, "minute": 1}
